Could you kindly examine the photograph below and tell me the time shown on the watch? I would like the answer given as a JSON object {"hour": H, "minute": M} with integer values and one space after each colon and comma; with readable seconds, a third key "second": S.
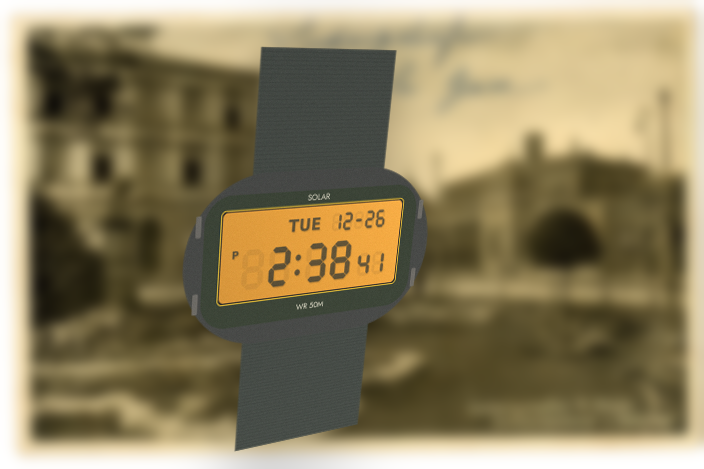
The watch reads {"hour": 2, "minute": 38, "second": 41}
